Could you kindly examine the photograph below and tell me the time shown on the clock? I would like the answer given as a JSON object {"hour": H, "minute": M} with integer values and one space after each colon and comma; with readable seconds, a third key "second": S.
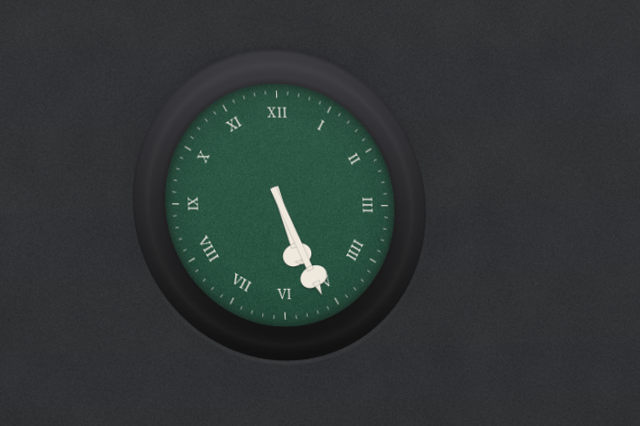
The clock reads {"hour": 5, "minute": 26}
